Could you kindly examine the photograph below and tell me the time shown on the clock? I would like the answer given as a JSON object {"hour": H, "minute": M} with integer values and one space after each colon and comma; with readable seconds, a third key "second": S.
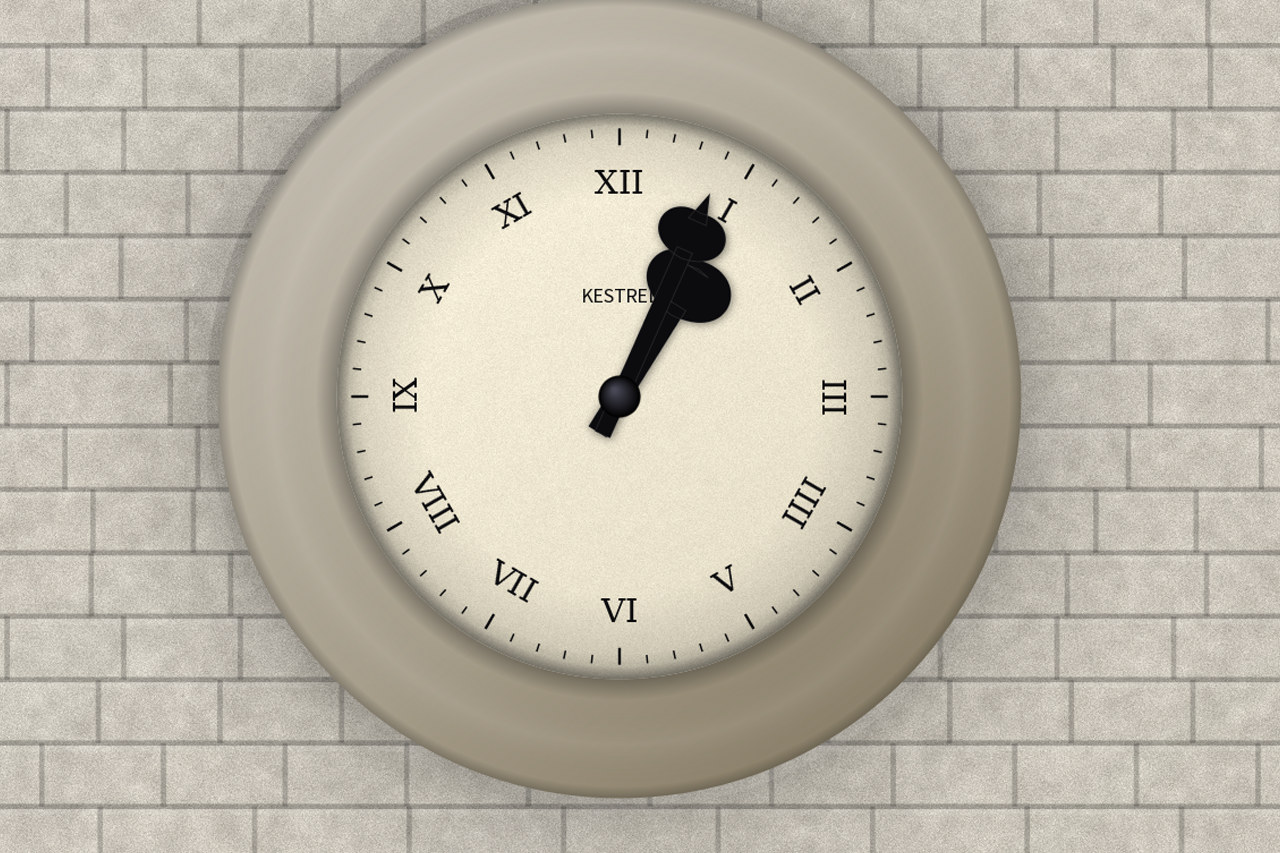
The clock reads {"hour": 1, "minute": 4}
